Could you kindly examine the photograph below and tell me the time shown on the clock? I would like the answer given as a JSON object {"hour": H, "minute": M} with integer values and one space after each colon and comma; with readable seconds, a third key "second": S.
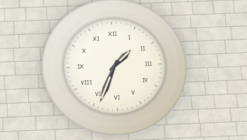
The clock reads {"hour": 1, "minute": 34}
